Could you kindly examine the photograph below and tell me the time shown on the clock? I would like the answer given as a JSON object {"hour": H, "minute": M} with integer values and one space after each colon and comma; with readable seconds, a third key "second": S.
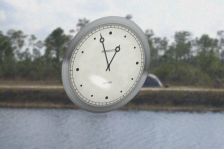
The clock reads {"hour": 12, "minute": 57}
